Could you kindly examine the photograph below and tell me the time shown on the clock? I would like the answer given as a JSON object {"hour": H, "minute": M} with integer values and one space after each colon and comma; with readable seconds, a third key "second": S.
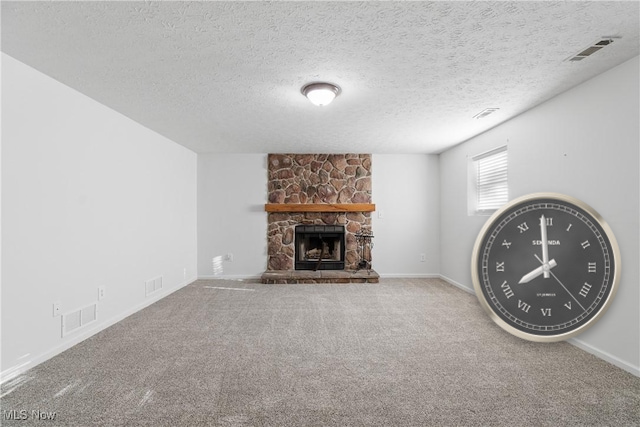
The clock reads {"hour": 7, "minute": 59, "second": 23}
